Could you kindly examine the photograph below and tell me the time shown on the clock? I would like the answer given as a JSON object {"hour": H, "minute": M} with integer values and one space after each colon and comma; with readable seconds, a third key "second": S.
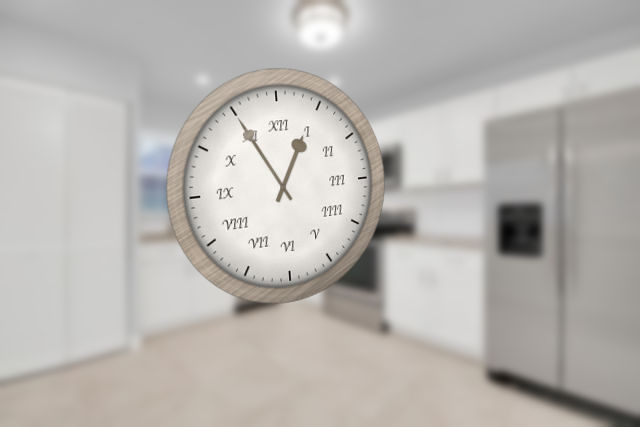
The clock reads {"hour": 12, "minute": 55}
